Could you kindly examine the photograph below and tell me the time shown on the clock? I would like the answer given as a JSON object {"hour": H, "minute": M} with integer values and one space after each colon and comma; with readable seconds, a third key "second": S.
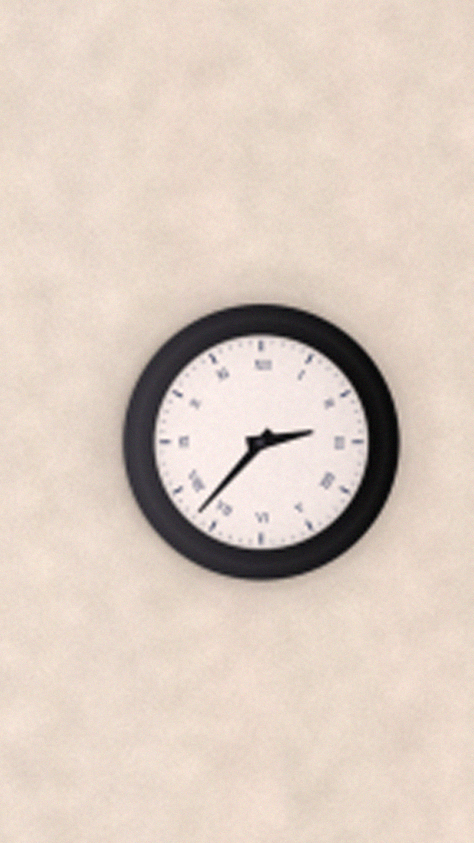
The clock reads {"hour": 2, "minute": 37}
